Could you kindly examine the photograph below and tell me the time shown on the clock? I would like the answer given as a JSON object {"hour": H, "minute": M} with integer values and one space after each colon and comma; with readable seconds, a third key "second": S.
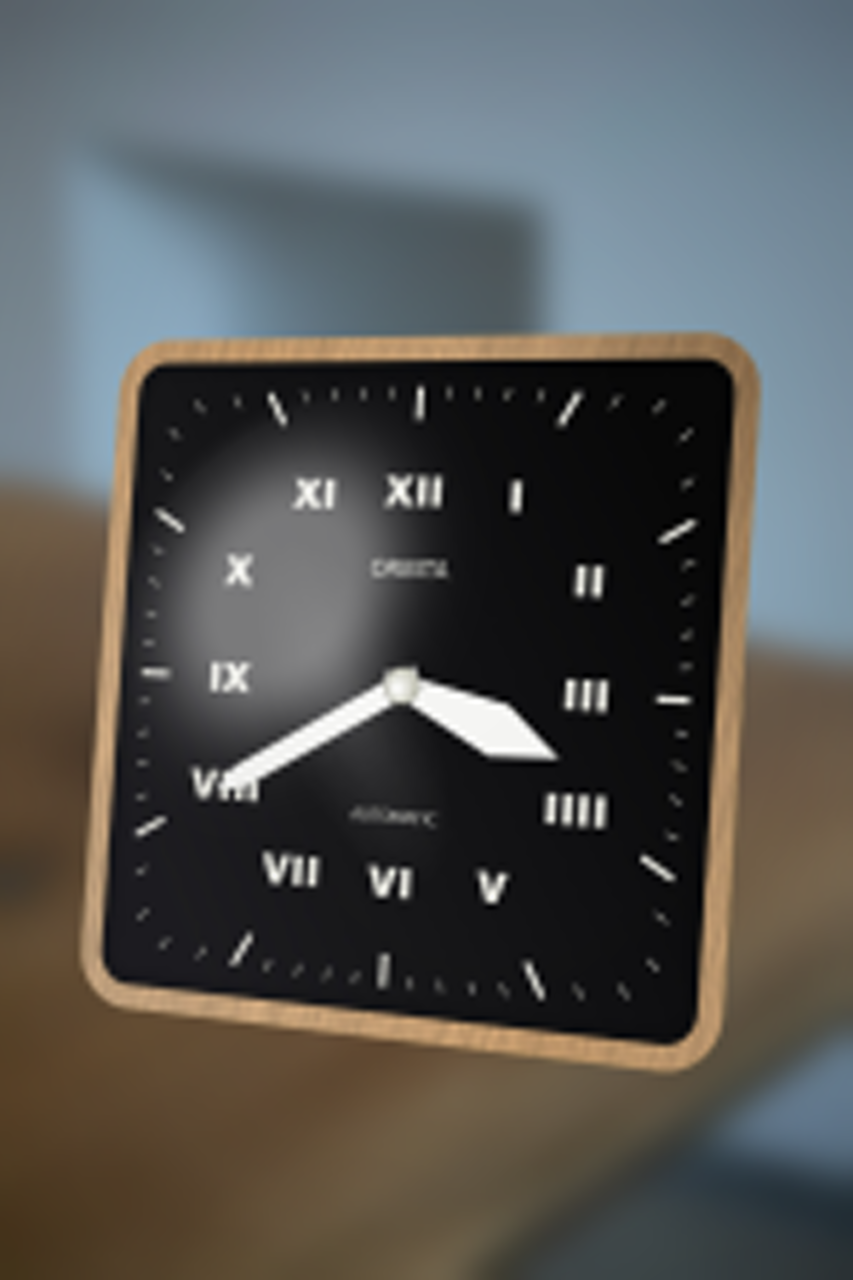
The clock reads {"hour": 3, "minute": 40}
